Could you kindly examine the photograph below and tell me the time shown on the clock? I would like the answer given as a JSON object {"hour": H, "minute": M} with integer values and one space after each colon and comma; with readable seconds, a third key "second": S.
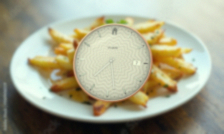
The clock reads {"hour": 7, "minute": 28}
